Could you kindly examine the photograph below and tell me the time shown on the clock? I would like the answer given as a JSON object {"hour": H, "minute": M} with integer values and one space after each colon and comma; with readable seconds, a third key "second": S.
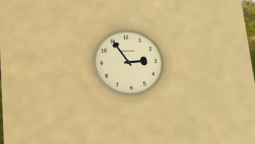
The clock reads {"hour": 2, "minute": 55}
